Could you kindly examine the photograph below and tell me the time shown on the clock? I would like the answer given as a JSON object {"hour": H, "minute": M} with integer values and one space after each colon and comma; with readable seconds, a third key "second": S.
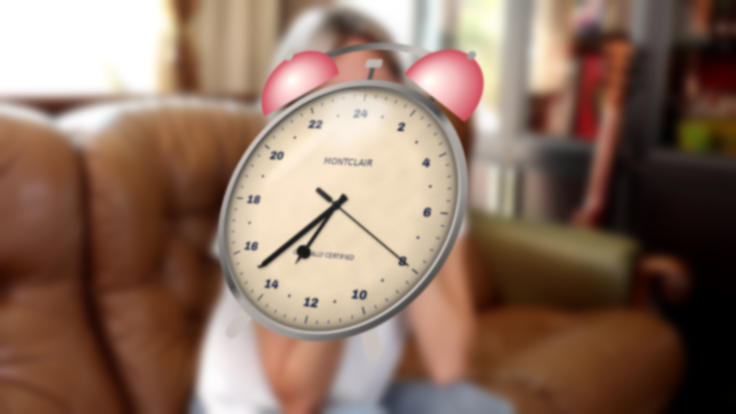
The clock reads {"hour": 13, "minute": 37, "second": 20}
